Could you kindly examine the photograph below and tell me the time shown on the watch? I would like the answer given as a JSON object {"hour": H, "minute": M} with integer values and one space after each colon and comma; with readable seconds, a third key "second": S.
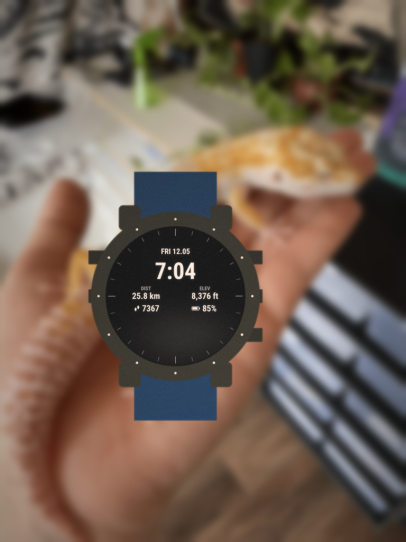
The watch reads {"hour": 7, "minute": 4}
